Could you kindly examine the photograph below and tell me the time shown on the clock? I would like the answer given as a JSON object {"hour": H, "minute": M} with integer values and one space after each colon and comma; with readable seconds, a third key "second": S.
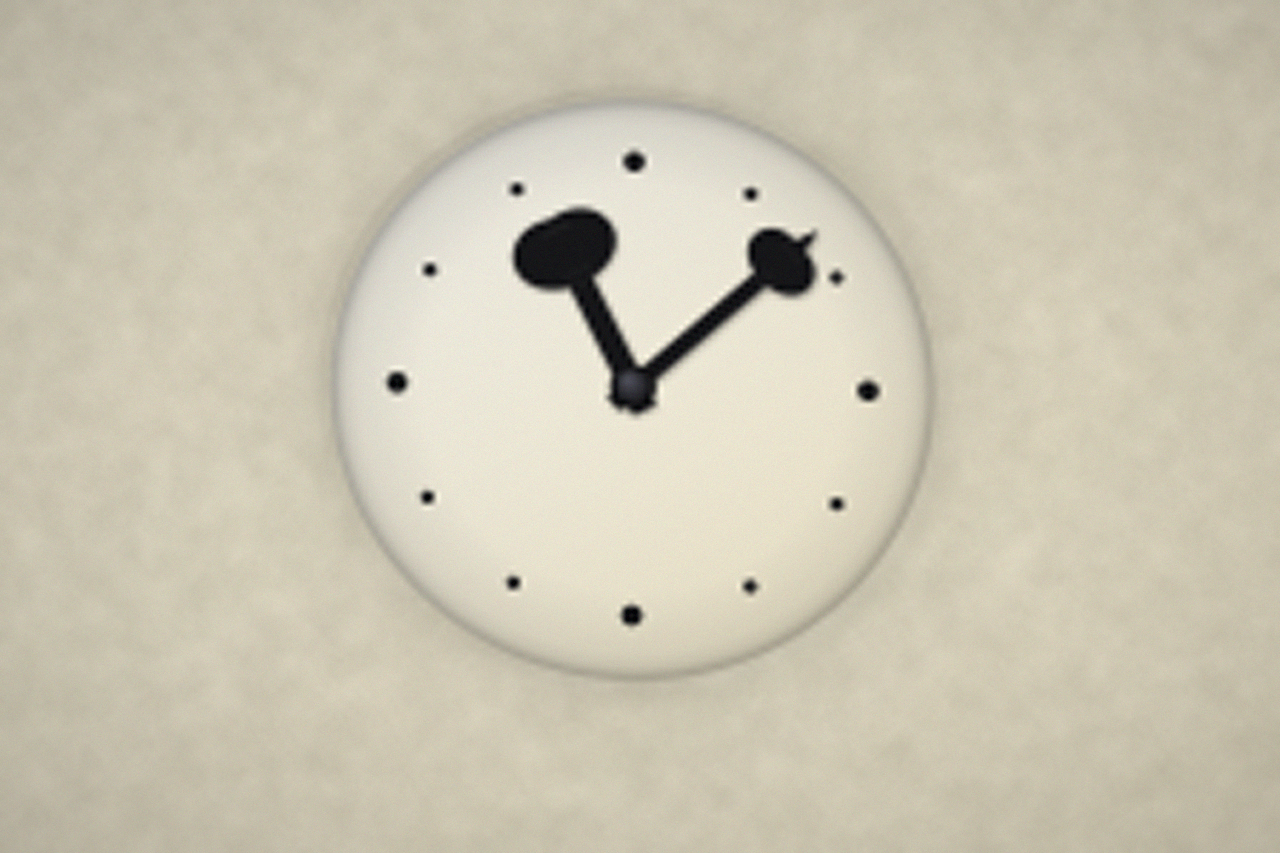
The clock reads {"hour": 11, "minute": 8}
